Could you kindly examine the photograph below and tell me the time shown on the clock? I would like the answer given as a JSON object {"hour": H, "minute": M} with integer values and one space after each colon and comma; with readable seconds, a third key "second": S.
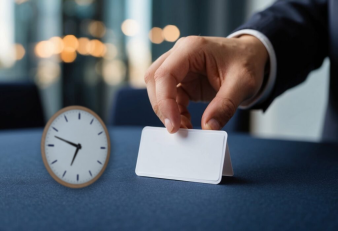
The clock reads {"hour": 6, "minute": 48}
